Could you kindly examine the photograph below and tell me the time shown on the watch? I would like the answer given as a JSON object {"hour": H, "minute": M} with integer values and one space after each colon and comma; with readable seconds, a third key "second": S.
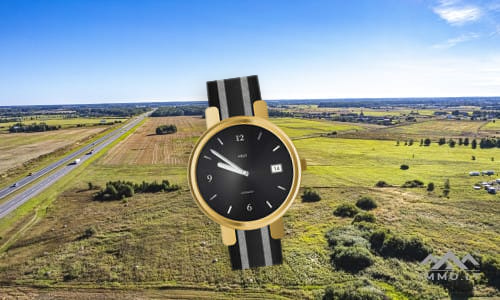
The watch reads {"hour": 9, "minute": 52}
